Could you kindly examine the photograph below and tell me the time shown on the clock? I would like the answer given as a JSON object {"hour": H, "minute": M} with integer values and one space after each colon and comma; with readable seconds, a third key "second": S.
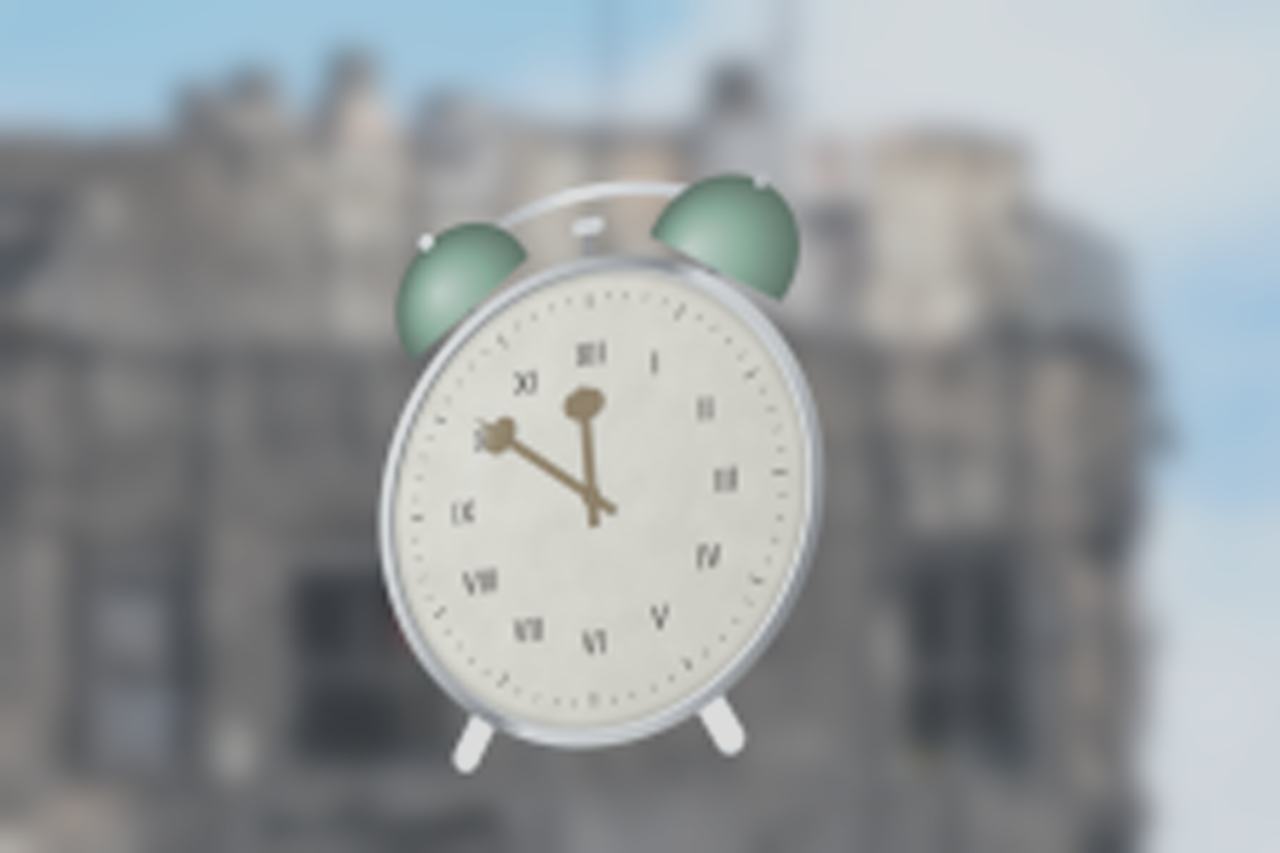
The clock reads {"hour": 11, "minute": 51}
